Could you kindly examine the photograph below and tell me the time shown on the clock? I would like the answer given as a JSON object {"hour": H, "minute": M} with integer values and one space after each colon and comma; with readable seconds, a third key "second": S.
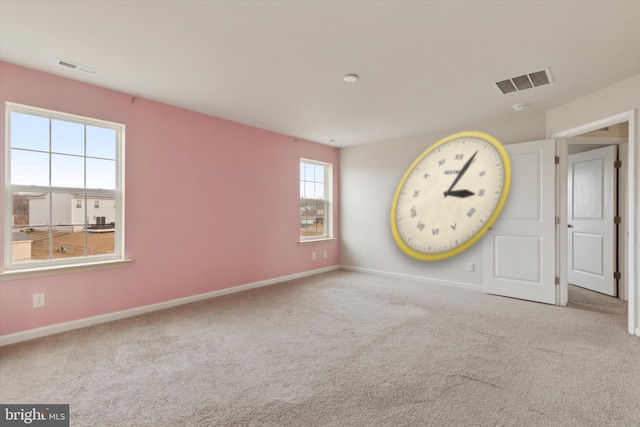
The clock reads {"hour": 3, "minute": 4}
